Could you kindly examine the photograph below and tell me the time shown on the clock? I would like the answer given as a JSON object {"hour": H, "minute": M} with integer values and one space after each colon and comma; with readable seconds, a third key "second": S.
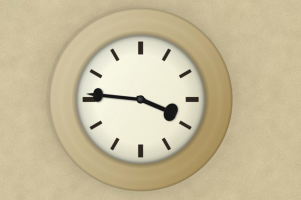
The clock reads {"hour": 3, "minute": 46}
